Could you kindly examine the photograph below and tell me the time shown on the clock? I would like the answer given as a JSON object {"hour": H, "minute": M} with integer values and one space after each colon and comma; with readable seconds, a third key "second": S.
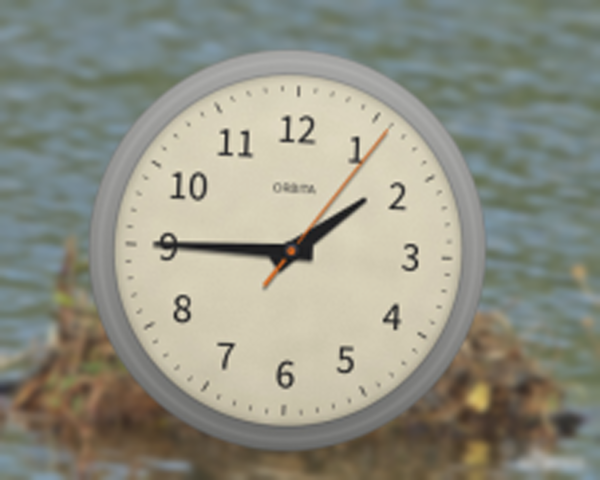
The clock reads {"hour": 1, "minute": 45, "second": 6}
